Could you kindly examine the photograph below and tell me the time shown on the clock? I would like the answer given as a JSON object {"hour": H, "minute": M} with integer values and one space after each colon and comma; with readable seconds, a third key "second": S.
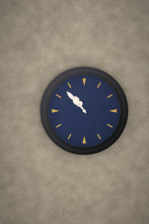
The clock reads {"hour": 10, "minute": 53}
